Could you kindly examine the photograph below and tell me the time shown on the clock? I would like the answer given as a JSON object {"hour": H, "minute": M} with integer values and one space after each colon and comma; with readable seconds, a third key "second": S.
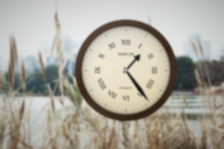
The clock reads {"hour": 1, "minute": 24}
